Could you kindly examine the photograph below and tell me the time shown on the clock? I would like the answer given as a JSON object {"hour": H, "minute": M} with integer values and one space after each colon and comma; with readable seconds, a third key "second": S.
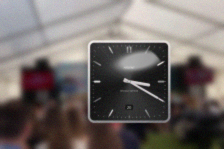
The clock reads {"hour": 3, "minute": 20}
